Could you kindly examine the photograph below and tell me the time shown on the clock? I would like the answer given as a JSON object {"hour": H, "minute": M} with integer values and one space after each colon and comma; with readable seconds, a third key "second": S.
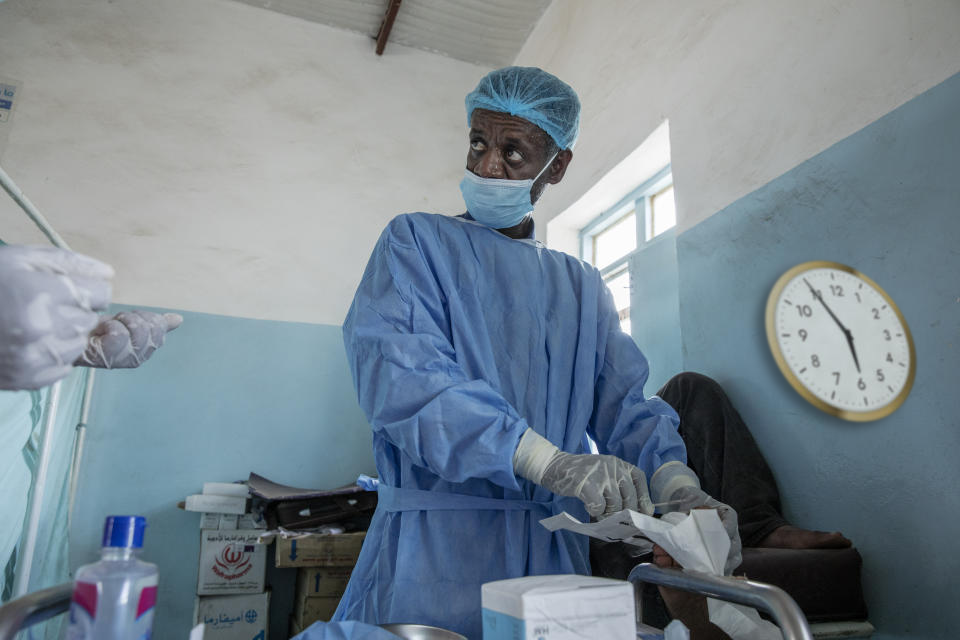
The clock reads {"hour": 5, "minute": 55}
